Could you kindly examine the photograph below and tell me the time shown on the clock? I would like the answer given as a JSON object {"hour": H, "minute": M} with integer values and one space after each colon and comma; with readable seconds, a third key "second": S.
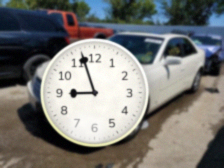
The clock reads {"hour": 8, "minute": 57}
